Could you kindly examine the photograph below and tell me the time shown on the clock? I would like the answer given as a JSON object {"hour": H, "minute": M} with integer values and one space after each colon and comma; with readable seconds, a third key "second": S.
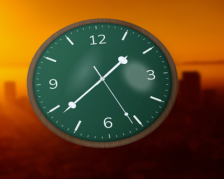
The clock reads {"hour": 1, "minute": 38, "second": 26}
